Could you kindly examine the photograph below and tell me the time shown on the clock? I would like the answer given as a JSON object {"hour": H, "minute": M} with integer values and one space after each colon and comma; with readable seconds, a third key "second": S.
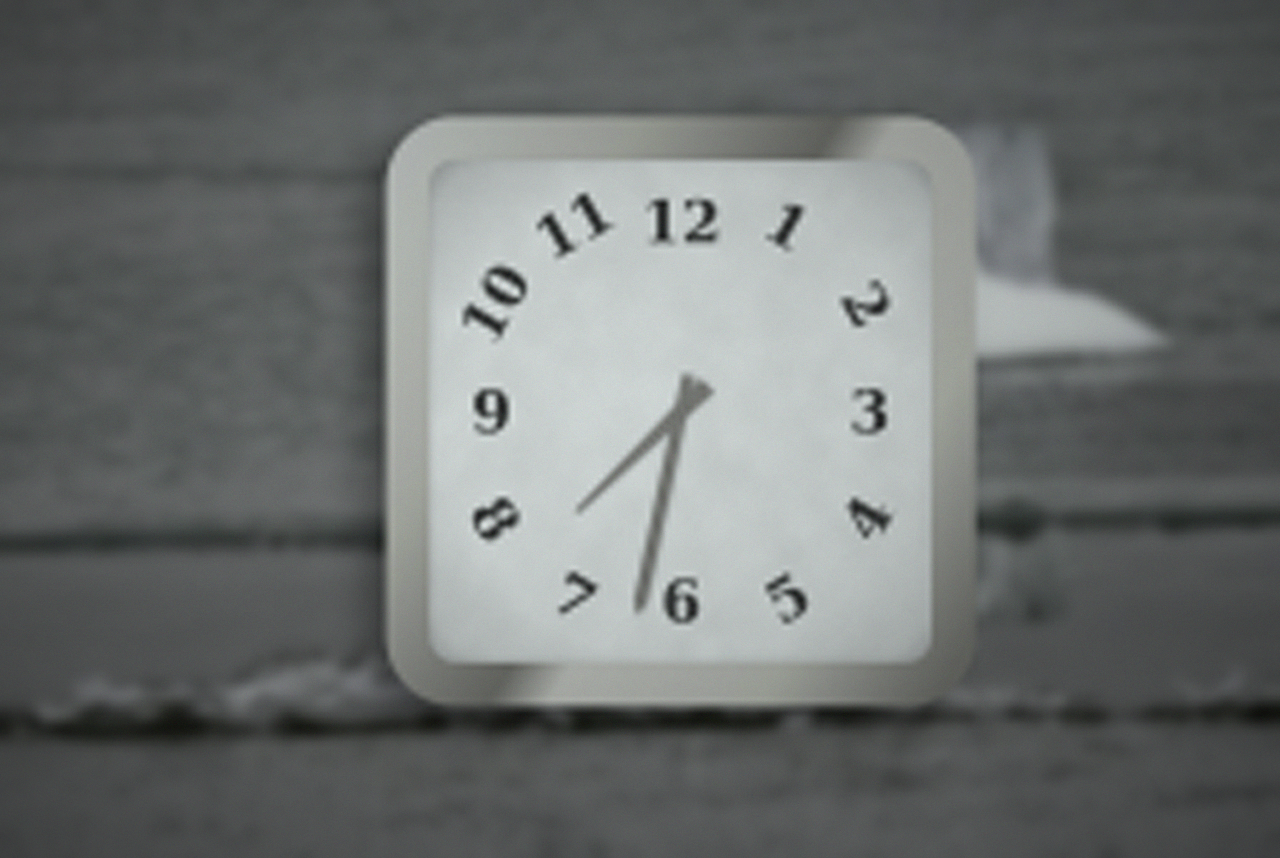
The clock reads {"hour": 7, "minute": 32}
